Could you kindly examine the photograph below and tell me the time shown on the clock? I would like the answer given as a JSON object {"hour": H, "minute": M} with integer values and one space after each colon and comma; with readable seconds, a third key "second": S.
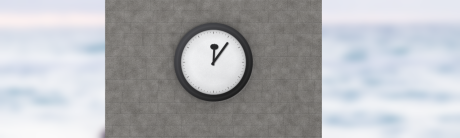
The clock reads {"hour": 12, "minute": 6}
